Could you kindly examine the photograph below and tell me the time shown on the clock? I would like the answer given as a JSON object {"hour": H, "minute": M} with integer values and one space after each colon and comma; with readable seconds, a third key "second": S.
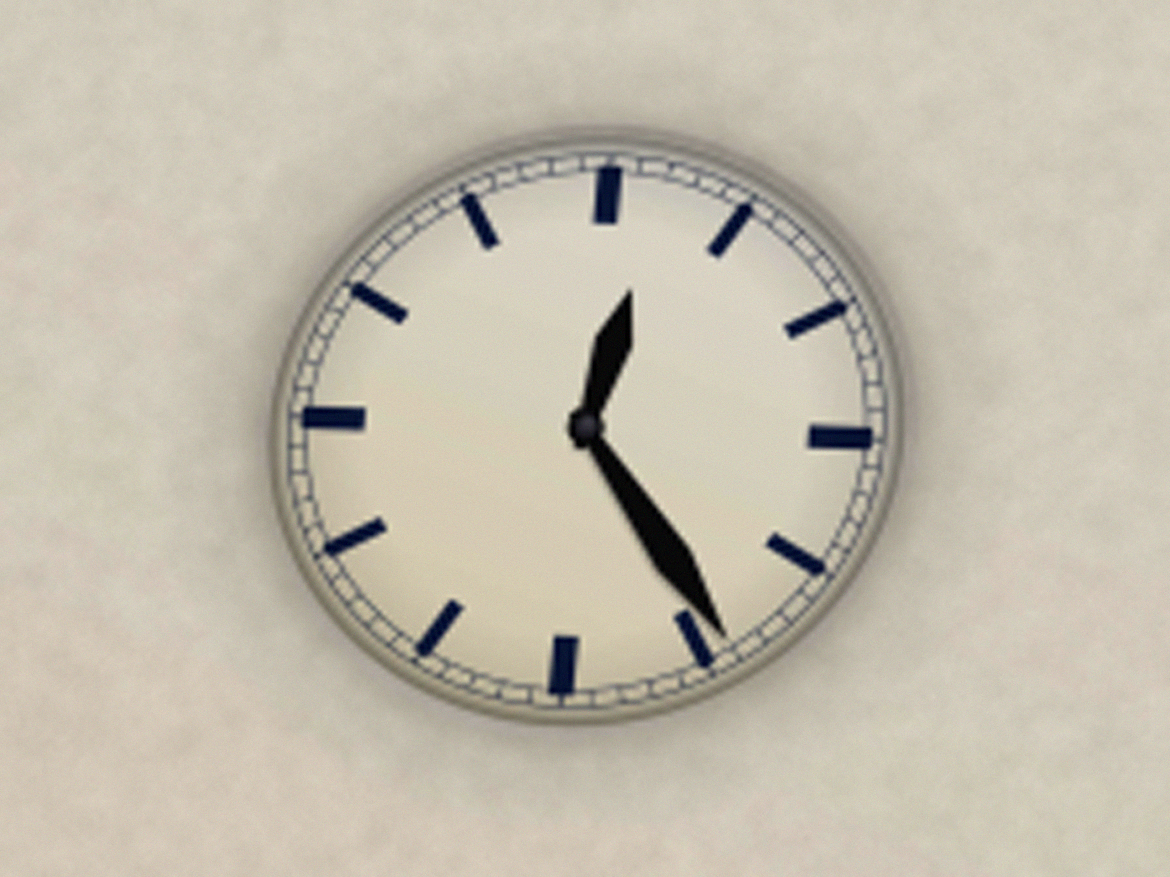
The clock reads {"hour": 12, "minute": 24}
